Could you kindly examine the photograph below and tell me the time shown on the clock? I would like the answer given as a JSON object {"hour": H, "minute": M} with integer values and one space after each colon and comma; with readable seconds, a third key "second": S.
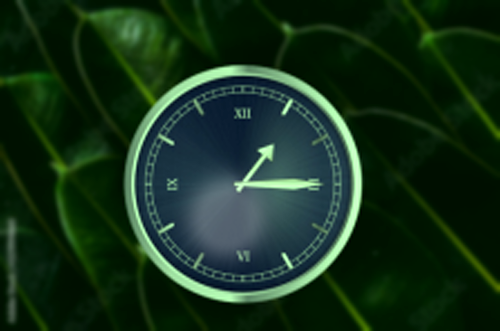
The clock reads {"hour": 1, "minute": 15}
